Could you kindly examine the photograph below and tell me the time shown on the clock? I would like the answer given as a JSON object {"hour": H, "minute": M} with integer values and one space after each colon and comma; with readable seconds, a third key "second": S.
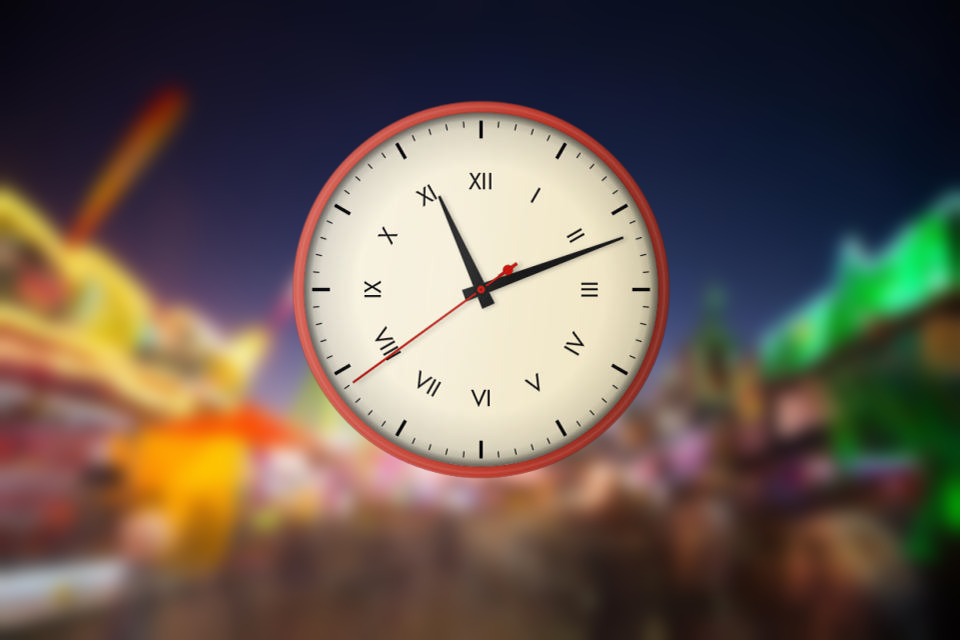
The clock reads {"hour": 11, "minute": 11, "second": 39}
